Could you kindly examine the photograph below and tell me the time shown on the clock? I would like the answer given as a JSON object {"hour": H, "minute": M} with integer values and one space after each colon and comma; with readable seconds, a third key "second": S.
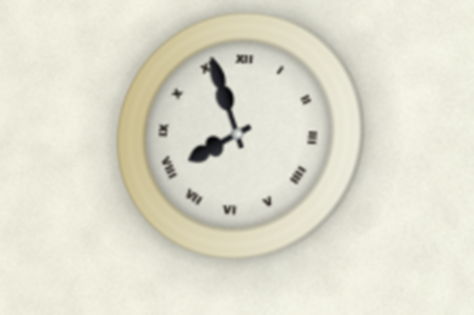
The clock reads {"hour": 7, "minute": 56}
